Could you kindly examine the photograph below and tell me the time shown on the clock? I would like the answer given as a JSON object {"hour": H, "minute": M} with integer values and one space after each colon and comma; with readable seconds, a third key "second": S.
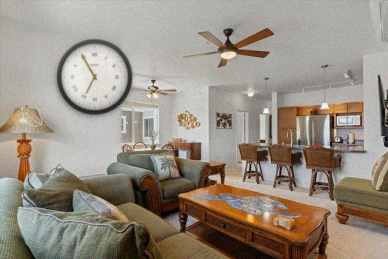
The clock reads {"hour": 6, "minute": 55}
